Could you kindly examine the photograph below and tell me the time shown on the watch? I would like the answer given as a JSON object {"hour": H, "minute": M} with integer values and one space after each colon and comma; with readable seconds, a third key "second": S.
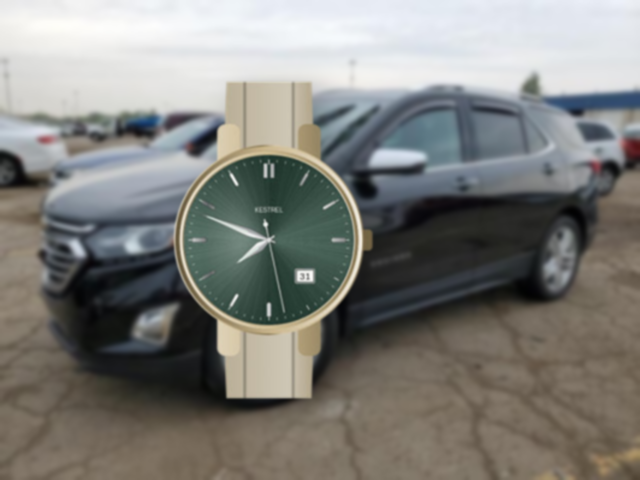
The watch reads {"hour": 7, "minute": 48, "second": 28}
